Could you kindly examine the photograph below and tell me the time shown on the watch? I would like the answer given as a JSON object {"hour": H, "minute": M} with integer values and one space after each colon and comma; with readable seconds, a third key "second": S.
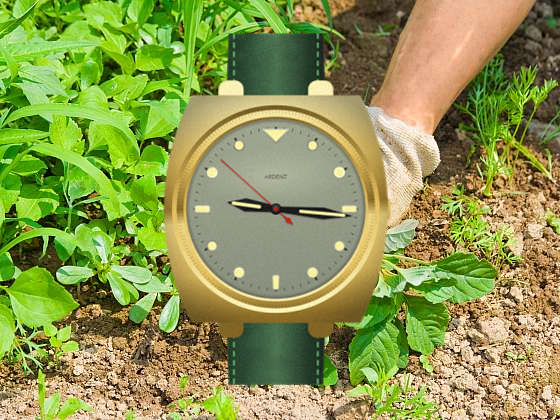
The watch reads {"hour": 9, "minute": 15, "second": 52}
